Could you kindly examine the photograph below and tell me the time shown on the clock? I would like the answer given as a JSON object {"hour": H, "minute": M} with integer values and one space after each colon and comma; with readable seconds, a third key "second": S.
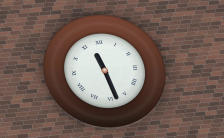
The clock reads {"hour": 11, "minute": 28}
